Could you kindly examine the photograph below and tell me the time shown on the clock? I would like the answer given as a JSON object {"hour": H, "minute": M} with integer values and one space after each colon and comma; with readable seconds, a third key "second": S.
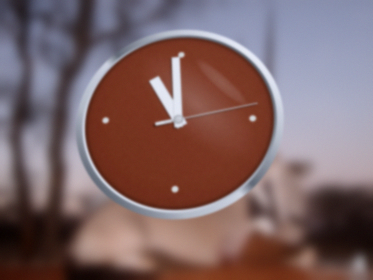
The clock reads {"hour": 10, "minute": 59, "second": 13}
